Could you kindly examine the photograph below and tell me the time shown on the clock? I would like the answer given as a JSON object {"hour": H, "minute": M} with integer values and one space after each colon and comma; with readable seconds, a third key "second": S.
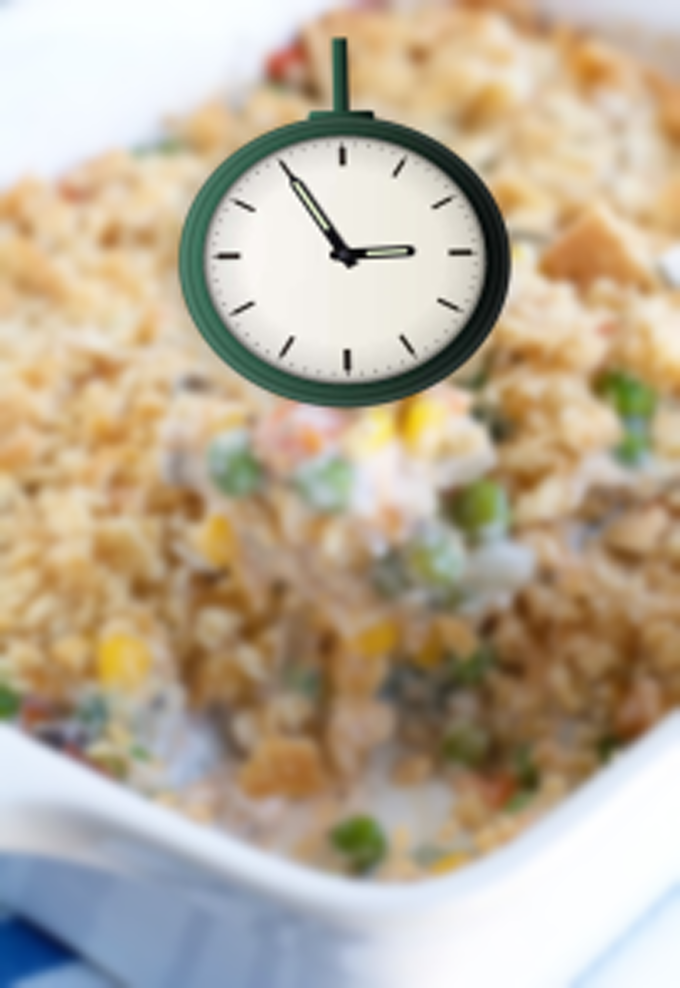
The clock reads {"hour": 2, "minute": 55}
